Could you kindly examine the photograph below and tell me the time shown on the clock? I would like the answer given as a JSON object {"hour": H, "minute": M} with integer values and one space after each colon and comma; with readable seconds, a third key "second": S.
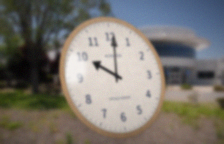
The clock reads {"hour": 10, "minute": 1}
